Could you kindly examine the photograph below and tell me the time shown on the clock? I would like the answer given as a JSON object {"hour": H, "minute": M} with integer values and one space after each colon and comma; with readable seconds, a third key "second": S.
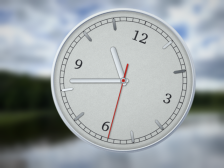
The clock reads {"hour": 10, "minute": 41, "second": 29}
